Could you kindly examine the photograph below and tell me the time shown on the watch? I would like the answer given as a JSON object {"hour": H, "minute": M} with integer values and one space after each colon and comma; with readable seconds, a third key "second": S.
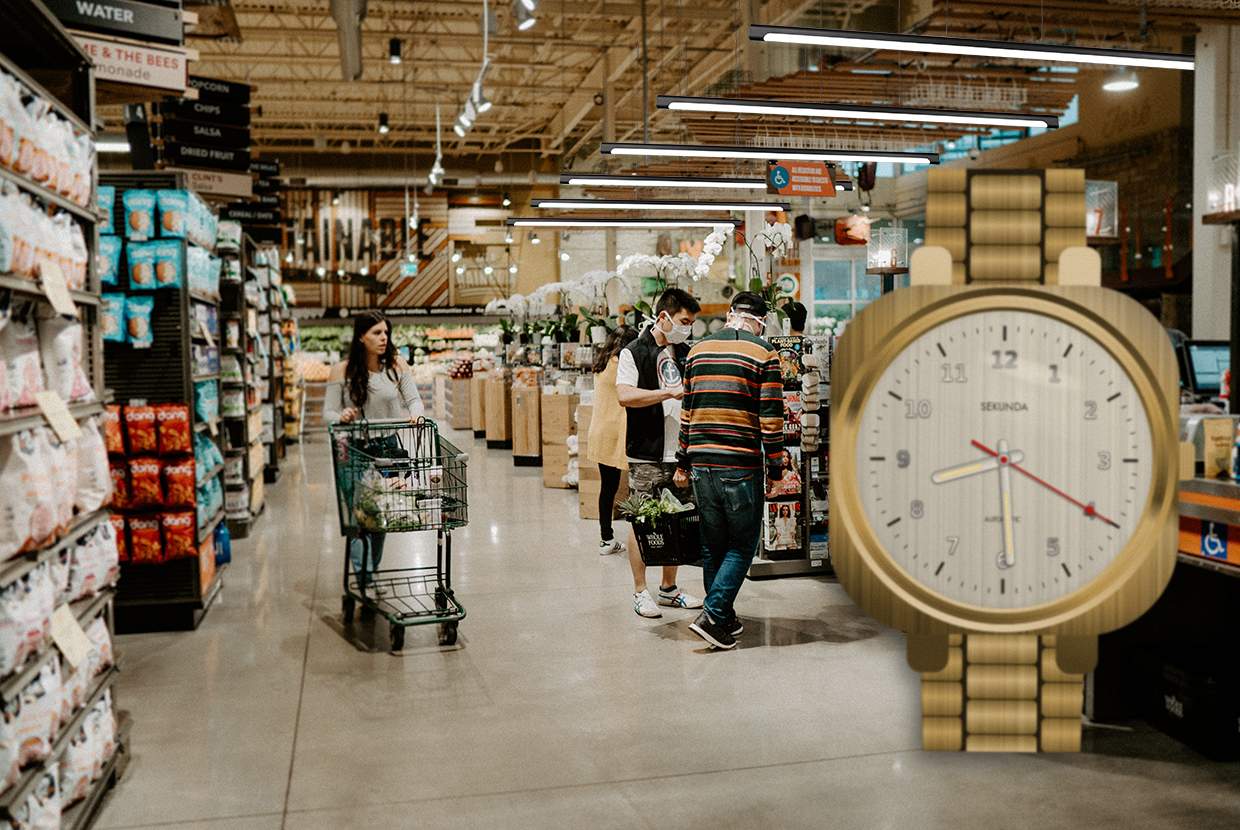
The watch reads {"hour": 8, "minute": 29, "second": 20}
